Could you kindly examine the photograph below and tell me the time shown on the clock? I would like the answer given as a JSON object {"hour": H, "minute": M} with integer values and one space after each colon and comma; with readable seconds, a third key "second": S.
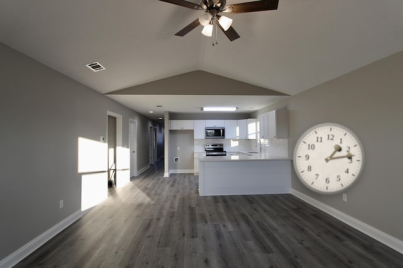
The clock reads {"hour": 1, "minute": 13}
